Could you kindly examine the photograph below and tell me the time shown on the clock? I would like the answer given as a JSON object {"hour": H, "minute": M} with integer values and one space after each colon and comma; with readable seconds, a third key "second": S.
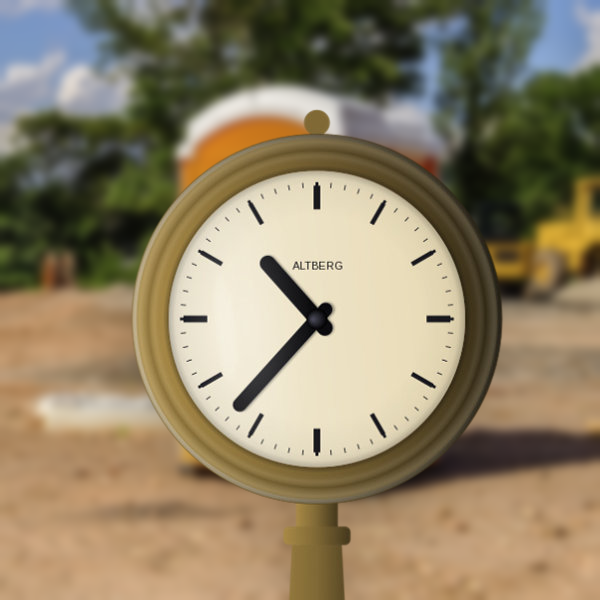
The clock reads {"hour": 10, "minute": 37}
